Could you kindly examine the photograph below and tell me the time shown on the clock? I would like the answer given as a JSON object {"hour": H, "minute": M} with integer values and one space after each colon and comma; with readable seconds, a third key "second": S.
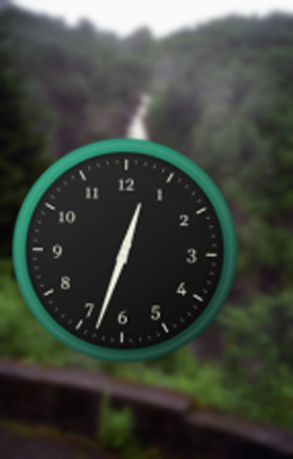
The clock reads {"hour": 12, "minute": 33}
